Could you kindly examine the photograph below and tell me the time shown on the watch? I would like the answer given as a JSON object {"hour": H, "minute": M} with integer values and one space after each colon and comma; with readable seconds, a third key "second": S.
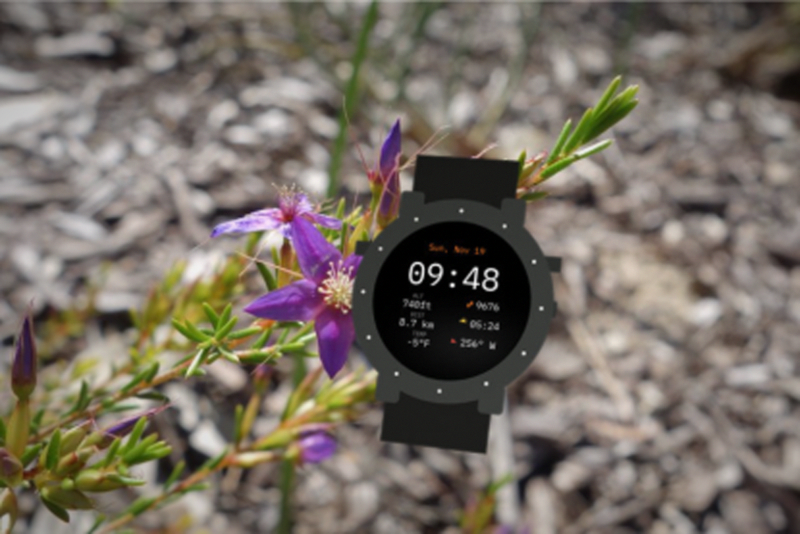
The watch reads {"hour": 9, "minute": 48}
